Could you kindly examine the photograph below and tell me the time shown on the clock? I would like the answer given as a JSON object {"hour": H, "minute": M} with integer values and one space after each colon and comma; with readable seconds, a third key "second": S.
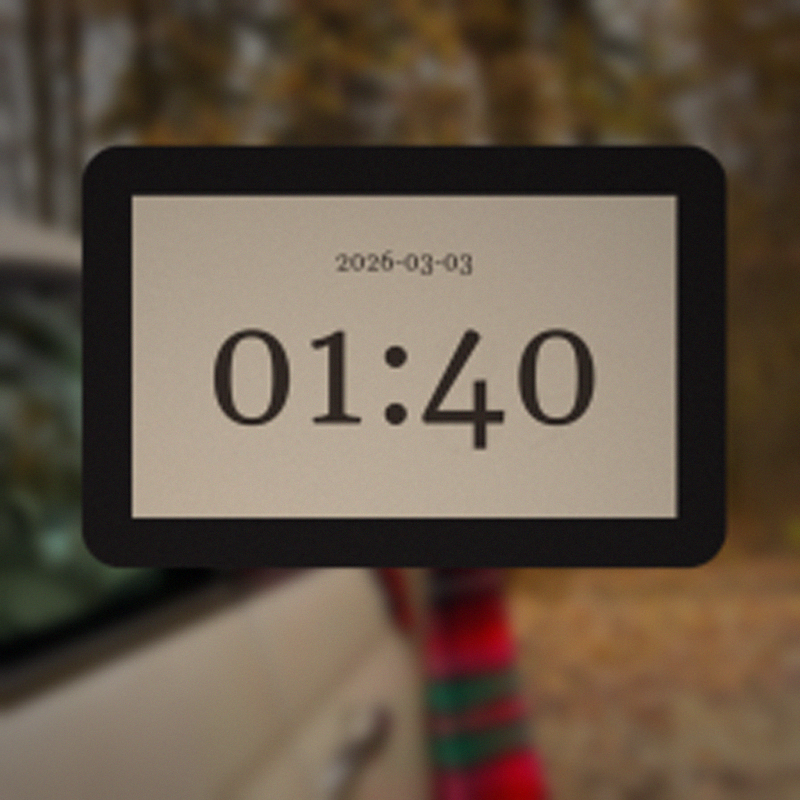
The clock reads {"hour": 1, "minute": 40}
